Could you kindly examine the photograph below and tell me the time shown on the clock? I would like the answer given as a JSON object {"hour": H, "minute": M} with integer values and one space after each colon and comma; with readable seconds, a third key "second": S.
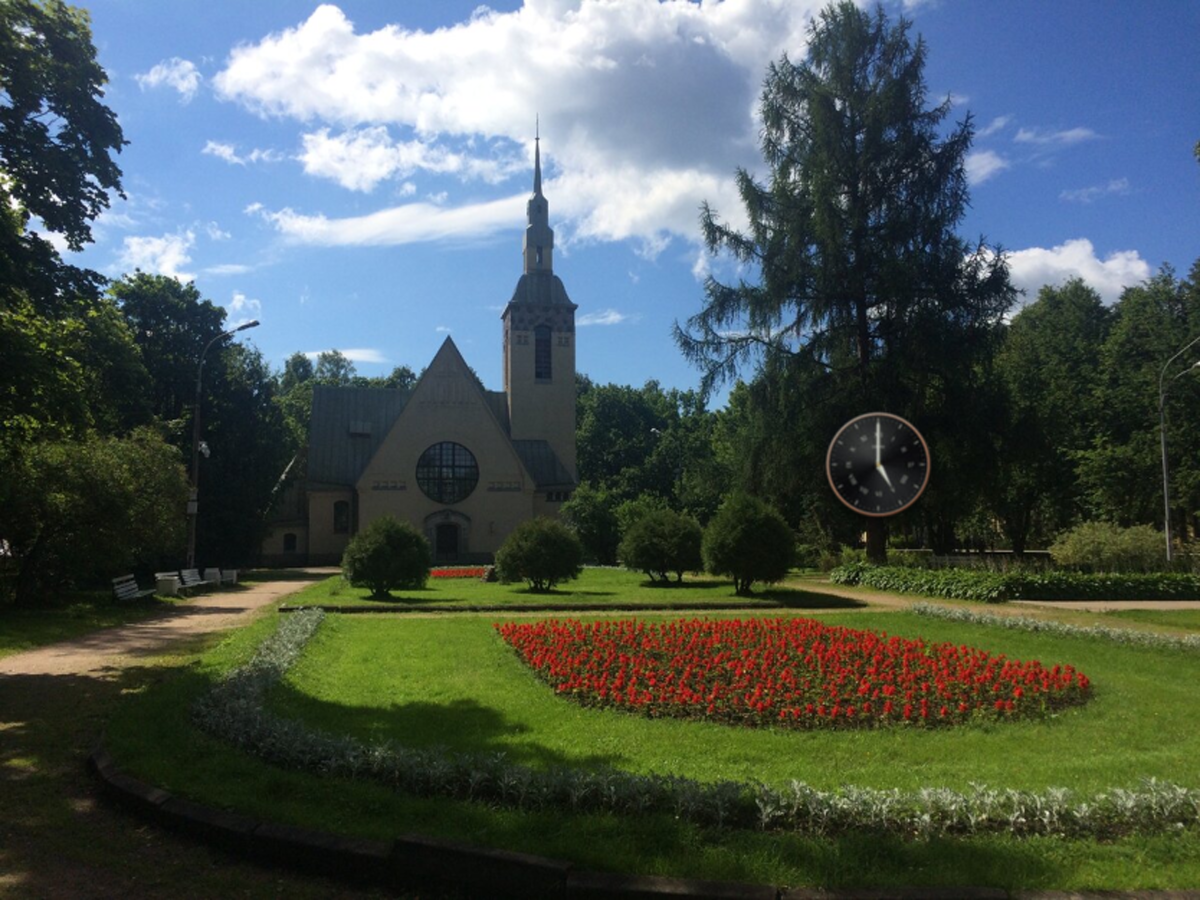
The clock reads {"hour": 5, "minute": 0}
